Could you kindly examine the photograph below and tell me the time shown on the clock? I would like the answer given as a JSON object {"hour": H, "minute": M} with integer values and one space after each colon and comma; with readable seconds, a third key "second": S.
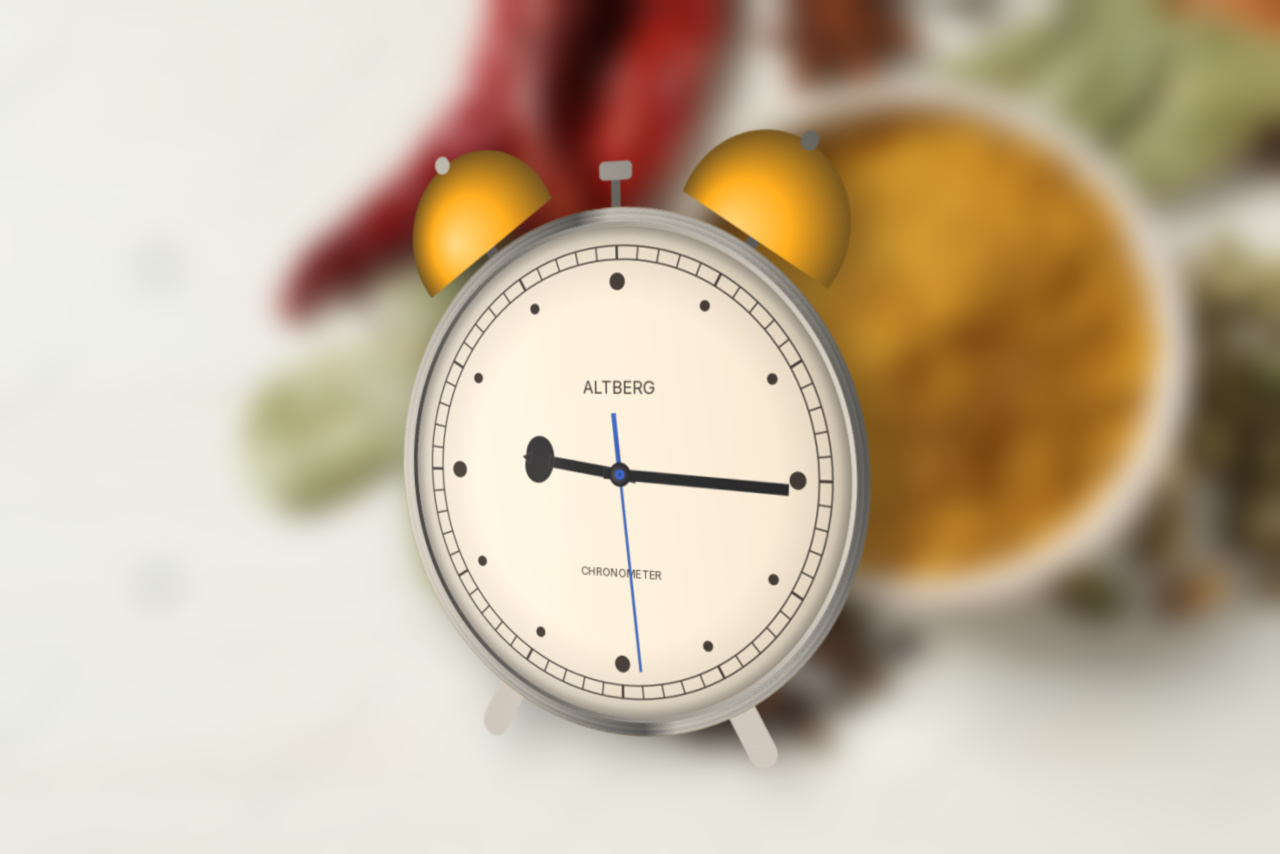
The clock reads {"hour": 9, "minute": 15, "second": 29}
